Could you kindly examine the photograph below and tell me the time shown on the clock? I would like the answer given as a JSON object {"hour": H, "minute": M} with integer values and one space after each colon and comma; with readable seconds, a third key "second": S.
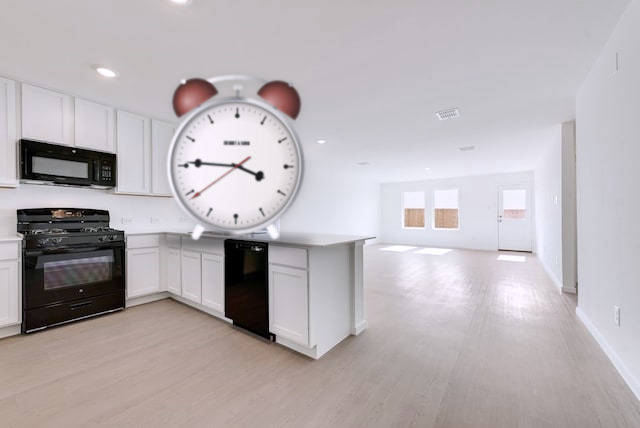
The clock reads {"hour": 3, "minute": 45, "second": 39}
